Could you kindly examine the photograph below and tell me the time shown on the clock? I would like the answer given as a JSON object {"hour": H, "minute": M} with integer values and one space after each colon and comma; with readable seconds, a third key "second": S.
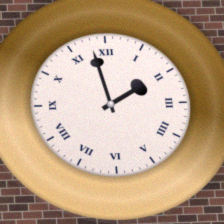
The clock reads {"hour": 1, "minute": 58}
